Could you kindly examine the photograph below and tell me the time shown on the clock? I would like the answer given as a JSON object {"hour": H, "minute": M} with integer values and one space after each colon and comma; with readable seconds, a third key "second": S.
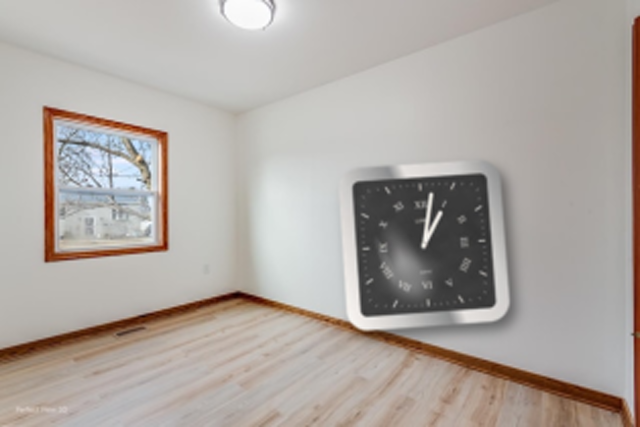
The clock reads {"hour": 1, "minute": 2}
